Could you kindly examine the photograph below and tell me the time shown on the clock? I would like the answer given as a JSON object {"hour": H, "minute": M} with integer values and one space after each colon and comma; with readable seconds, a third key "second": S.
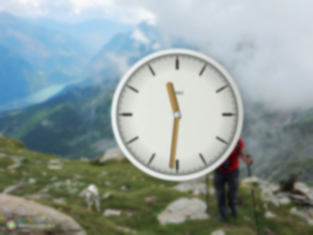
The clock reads {"hour": 11, "minute": 31}
